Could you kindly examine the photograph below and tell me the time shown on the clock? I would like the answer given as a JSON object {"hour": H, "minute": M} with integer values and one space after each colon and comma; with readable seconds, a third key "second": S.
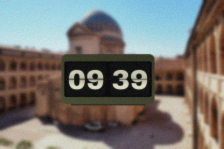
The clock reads {"hour": 9, "minute": 39}
